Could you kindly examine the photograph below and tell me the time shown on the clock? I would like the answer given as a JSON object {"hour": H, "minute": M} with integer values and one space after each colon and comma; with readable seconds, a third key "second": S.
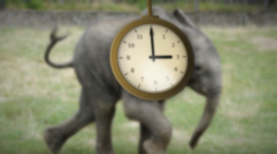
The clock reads {"hour": 3, "minute": 0}
